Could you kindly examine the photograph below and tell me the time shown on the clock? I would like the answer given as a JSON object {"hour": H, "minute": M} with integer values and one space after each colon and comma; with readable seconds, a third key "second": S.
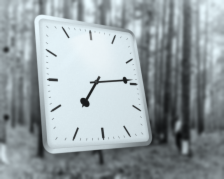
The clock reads {"hour": 7, "minute": 14}
